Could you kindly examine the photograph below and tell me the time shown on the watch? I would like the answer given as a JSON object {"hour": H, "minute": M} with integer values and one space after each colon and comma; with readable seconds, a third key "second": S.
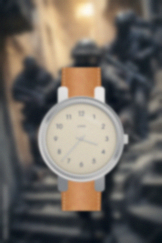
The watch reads {"hour": 3, "minute": 37}
